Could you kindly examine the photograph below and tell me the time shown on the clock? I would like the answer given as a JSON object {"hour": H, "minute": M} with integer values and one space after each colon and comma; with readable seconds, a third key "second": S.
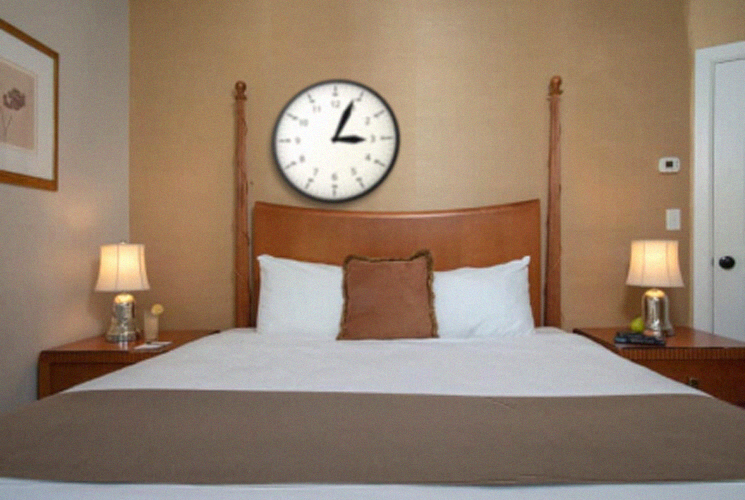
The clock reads {"hour": 3, "minute": 4}
